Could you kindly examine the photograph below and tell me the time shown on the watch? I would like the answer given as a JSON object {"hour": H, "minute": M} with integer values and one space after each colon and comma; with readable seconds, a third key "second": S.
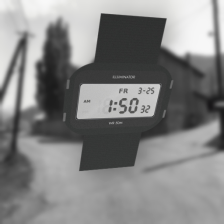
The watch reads {"hour": 1, "minute": 50, "second": 32}
